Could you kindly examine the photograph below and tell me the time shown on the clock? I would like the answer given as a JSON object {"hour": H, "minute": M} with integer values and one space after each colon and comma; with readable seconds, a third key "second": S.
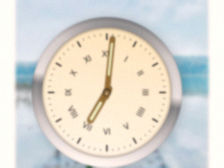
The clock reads {"hour": 7, "minute": 1}
